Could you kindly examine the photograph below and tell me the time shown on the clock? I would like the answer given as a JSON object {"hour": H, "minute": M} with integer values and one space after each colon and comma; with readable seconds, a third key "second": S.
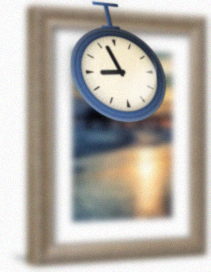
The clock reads {"hour": 8, "minute": 57}
